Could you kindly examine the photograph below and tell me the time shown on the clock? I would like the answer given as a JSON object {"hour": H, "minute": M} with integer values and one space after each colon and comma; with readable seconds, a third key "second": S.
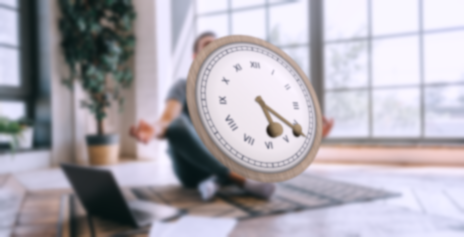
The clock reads {"hour": 5, "minute": 21}
